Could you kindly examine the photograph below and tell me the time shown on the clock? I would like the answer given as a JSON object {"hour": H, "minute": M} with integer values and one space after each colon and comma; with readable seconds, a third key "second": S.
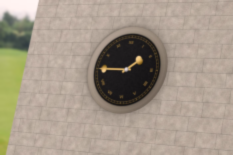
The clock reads {"hour": 1, "minute": 45}
